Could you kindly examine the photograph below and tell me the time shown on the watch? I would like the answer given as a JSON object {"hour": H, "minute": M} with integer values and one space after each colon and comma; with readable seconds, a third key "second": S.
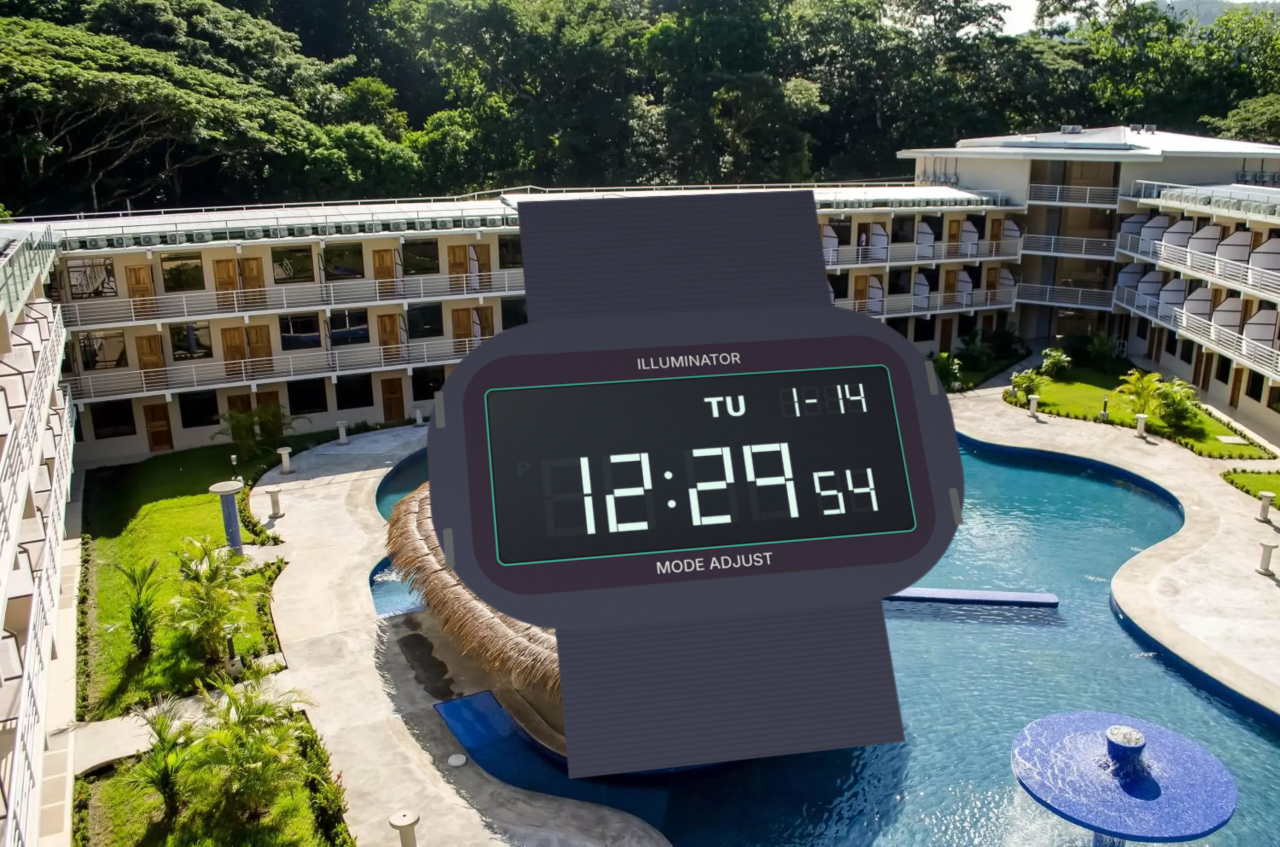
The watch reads {"hour": 12, "minute": 29, "second": 54}
